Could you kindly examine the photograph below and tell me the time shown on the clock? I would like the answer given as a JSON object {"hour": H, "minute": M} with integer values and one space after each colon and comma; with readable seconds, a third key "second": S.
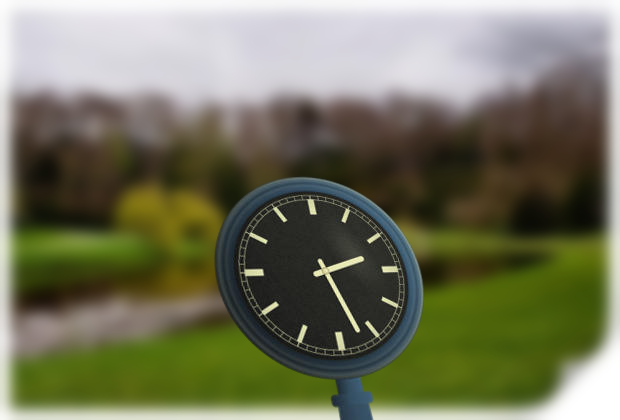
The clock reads {"hour": 2, "minute": 27}
